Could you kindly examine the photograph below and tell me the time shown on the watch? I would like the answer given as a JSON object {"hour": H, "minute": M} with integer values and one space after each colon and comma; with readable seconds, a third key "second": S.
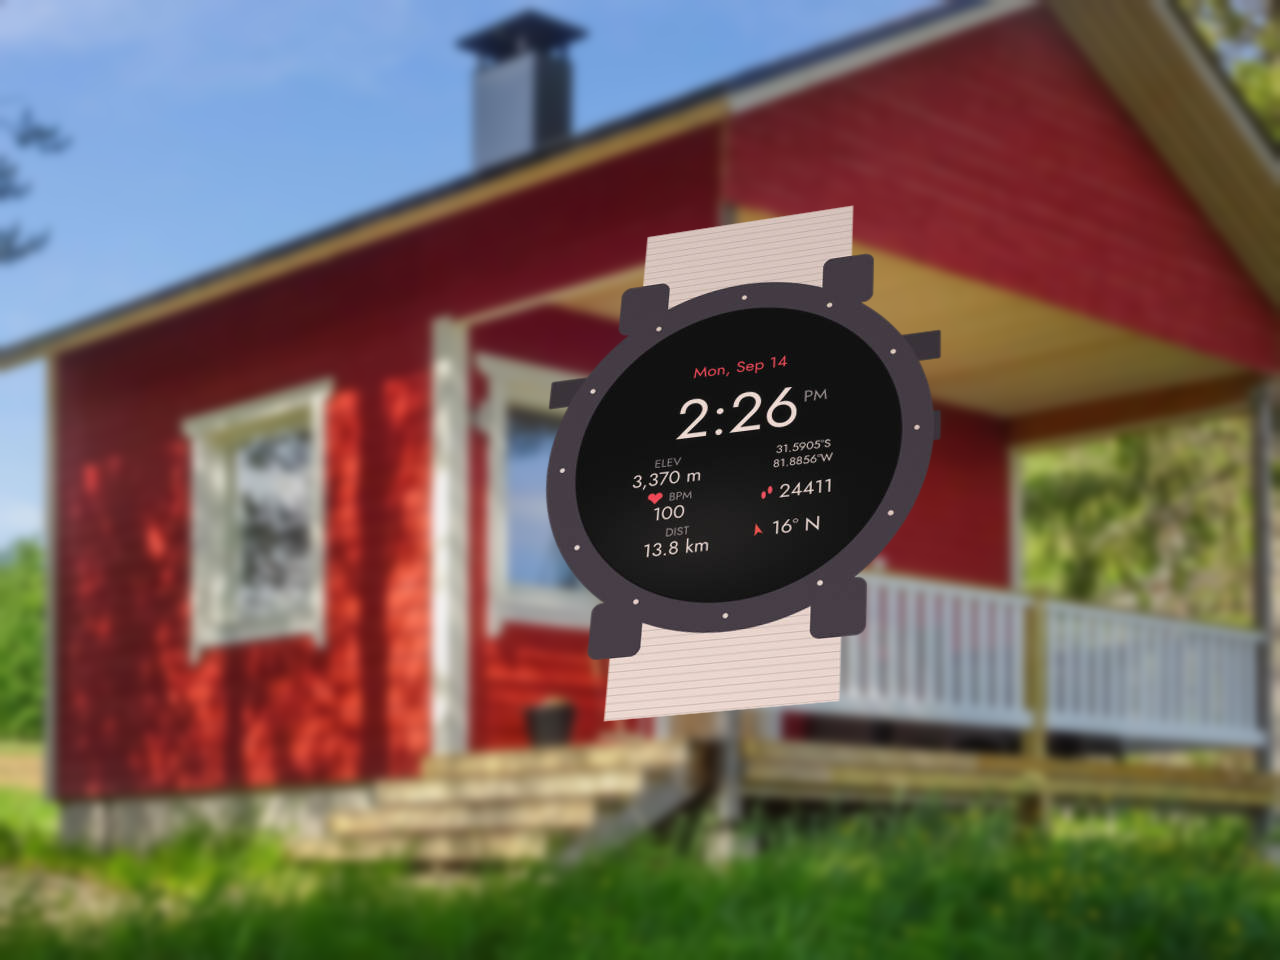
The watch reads {"hour": 2, "minute": 26}
